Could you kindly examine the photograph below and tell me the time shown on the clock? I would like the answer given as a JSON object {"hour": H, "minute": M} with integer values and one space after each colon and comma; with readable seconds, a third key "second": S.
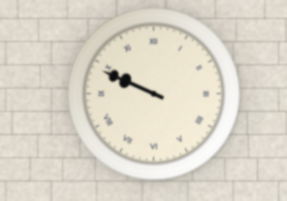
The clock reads {"hour": 9, "minute": 49}
